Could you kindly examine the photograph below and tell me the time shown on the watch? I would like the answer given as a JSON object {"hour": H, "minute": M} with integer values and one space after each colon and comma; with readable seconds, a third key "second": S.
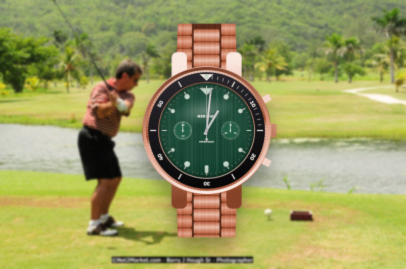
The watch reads {"hour": 1, "minute": 1}
